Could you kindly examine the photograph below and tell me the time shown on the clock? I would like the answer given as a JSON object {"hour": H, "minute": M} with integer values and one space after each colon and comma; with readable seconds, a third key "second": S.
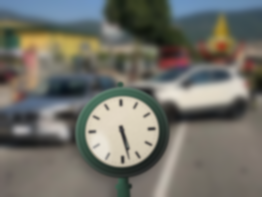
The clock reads {"hour": 5, "minute": 28}
